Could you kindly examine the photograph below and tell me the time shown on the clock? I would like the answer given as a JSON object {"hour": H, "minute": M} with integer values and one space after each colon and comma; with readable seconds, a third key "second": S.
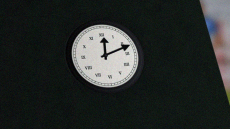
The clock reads {"hour": 12, "minute": 12}
